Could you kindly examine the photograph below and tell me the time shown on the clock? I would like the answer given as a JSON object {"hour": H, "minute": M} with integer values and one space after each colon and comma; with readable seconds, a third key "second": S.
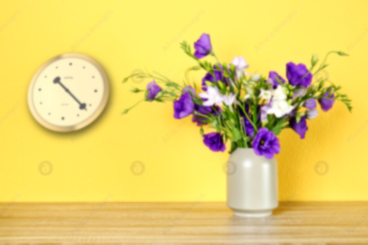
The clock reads {"hour": 10, "minute": 22}
